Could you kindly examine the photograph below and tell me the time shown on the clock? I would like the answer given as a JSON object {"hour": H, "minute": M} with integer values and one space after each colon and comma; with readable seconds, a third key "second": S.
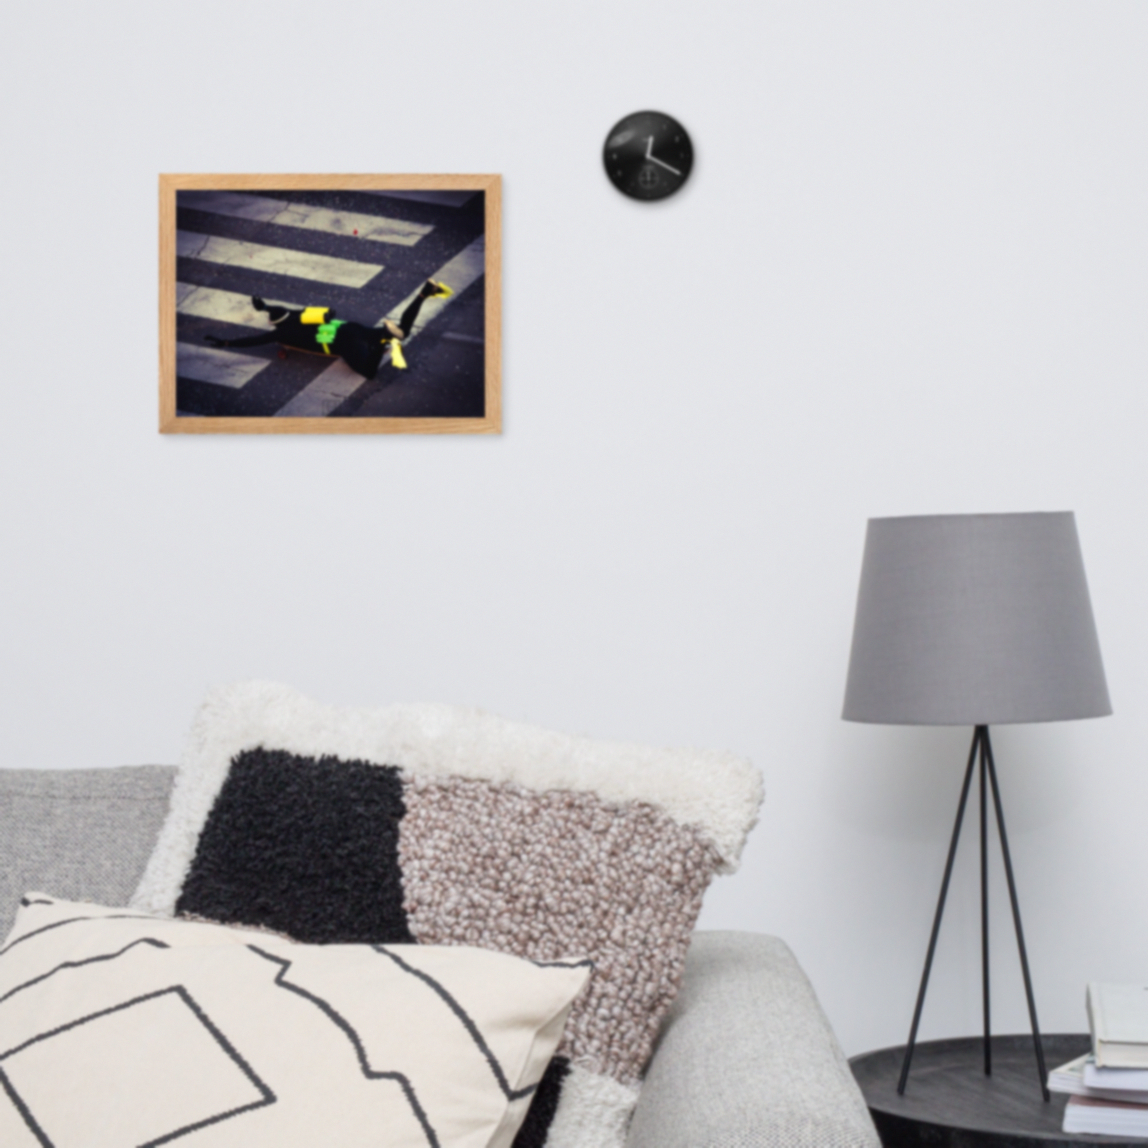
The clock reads {"hour": 12, "minute": 20}
